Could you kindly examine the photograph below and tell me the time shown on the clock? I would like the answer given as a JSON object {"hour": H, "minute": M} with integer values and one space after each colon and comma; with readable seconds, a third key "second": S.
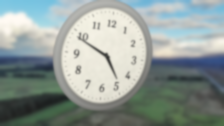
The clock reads {"hour": 4, "minute": 49}
